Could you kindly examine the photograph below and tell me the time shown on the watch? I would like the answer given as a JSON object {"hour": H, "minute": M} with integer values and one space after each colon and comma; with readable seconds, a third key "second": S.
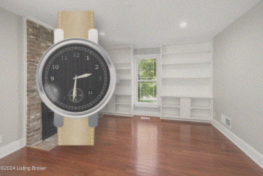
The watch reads {"hour": 2, "minute": 31}
